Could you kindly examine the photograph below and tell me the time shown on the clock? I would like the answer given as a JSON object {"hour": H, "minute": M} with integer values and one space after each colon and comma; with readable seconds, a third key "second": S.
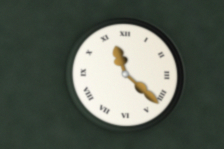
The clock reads {"hour": 11, "minute": 22}
